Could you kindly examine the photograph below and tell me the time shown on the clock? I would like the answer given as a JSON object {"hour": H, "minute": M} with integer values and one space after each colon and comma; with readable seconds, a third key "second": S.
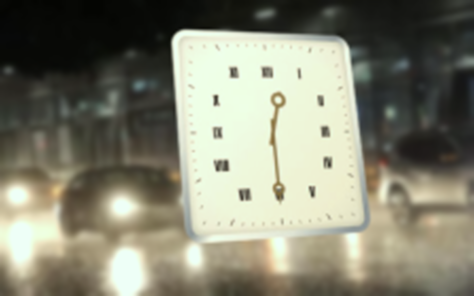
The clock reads {"hour": 12, "minute": 30}
